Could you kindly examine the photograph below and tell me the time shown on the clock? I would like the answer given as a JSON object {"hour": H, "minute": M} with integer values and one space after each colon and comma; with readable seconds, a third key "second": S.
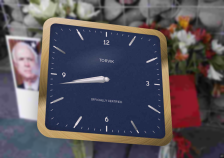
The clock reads {"hour": 8, "minute": 43}
